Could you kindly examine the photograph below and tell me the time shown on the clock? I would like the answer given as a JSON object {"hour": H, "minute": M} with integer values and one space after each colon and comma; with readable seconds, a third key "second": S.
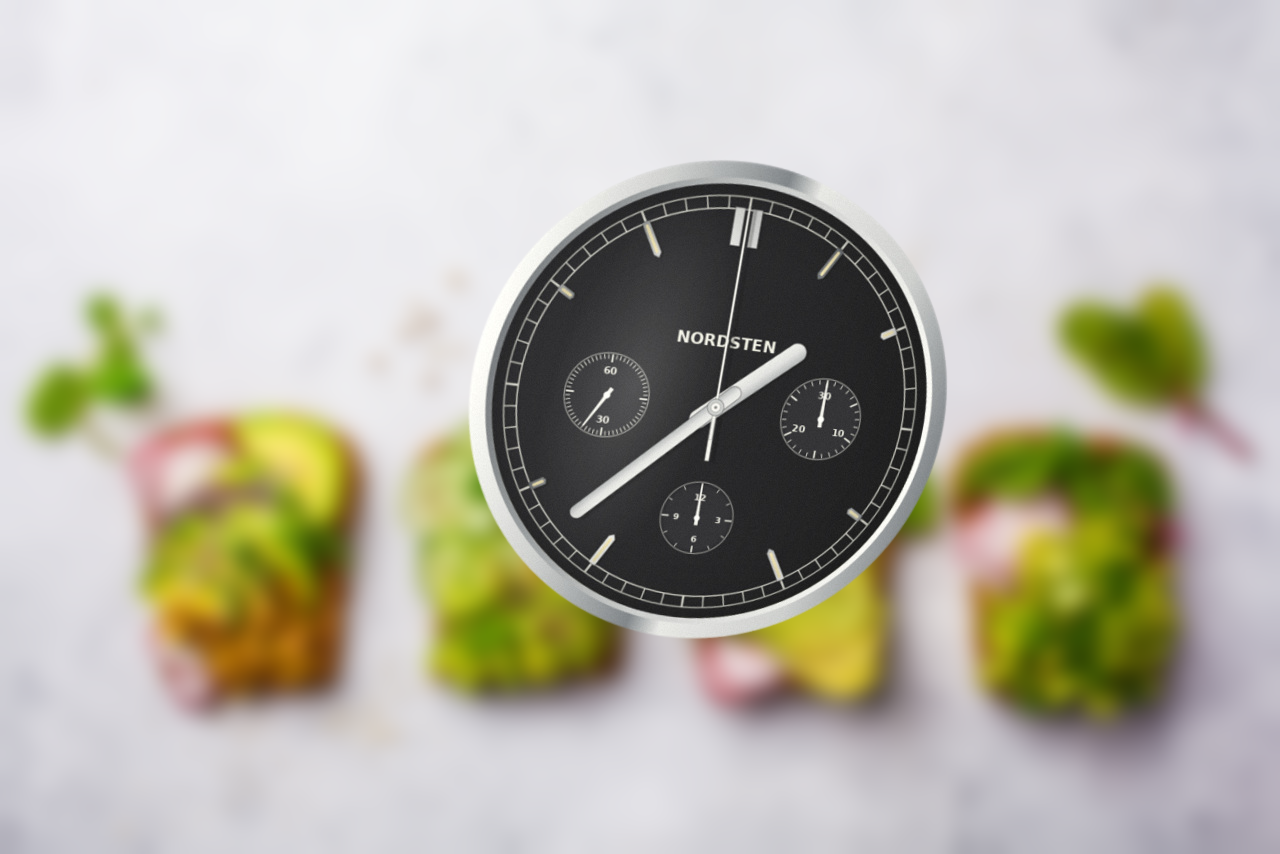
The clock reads {"hour": 1, "minute": 37, "second": 35}
